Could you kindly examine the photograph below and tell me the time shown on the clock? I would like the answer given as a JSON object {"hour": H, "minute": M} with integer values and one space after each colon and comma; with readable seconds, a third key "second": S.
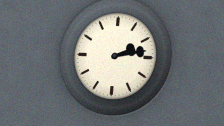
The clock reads {"hour": 2, "minute": 13}
